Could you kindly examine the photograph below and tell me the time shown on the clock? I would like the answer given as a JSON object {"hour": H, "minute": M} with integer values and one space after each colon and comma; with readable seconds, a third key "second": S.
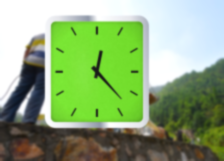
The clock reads {"hour": 12, "minute": 23}
